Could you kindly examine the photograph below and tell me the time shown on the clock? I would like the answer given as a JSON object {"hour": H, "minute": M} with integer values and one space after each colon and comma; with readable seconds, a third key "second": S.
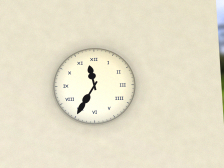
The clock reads {"hour": 11, "minute": 35}
